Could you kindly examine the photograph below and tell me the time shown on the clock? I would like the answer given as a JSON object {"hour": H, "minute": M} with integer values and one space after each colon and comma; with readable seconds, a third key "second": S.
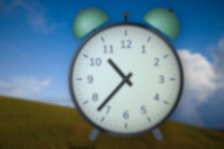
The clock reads {"hour": 10, "minute": 37}
